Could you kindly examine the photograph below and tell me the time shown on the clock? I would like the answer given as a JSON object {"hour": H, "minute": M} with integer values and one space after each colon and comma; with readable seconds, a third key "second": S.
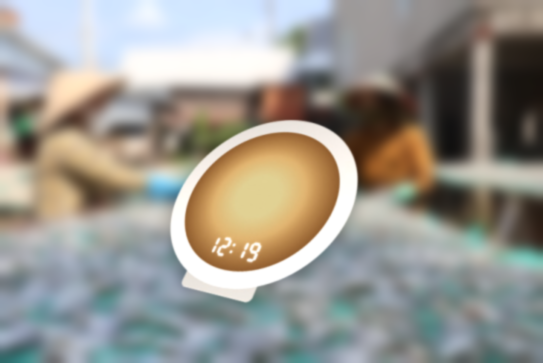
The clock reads {"hour": 12, "minute": 19}
